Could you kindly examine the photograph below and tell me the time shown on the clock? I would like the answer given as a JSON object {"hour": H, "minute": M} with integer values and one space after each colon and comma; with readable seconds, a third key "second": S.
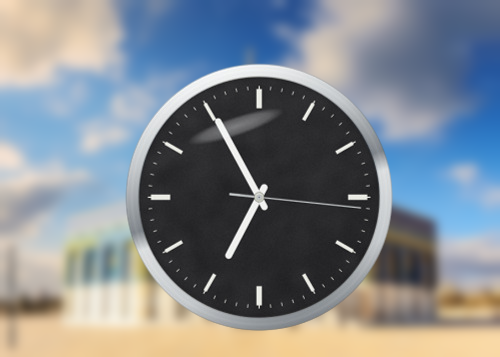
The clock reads {"hour": 6, "minute": 55, "second": 16}
